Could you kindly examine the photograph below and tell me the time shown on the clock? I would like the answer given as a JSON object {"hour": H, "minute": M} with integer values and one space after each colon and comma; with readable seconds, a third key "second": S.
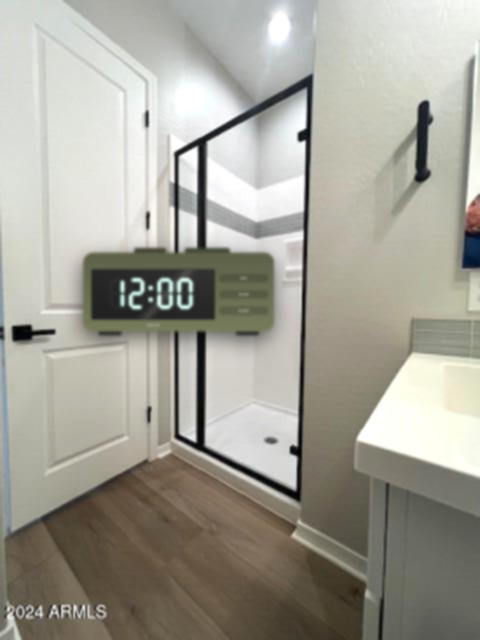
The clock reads {"hour": 12, "minute": 0}
